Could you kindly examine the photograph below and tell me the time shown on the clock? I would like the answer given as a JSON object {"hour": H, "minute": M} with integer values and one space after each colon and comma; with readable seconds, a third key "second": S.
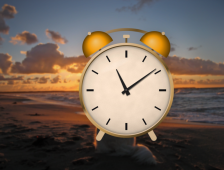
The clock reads {"hour": 11, "minute": 9}
